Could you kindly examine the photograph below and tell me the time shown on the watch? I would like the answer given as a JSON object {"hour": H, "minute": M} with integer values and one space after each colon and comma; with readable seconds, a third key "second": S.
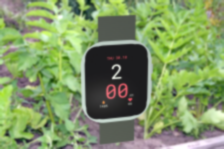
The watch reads {"hour": 2, "minute": 0}
